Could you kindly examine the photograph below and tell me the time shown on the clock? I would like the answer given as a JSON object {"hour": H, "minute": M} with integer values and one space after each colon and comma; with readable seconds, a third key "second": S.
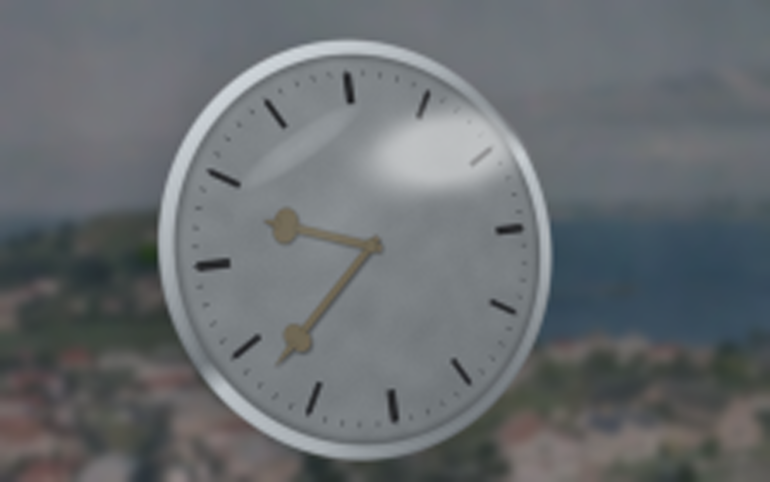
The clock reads {"hour": 9, "minute": 38}
